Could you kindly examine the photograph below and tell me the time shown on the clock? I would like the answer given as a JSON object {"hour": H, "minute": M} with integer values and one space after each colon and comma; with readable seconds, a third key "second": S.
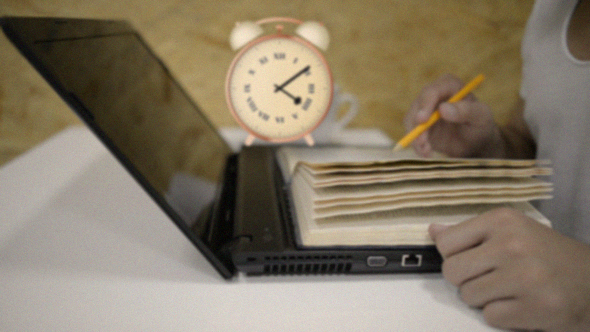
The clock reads {"hour": 4, "minute": 9}
